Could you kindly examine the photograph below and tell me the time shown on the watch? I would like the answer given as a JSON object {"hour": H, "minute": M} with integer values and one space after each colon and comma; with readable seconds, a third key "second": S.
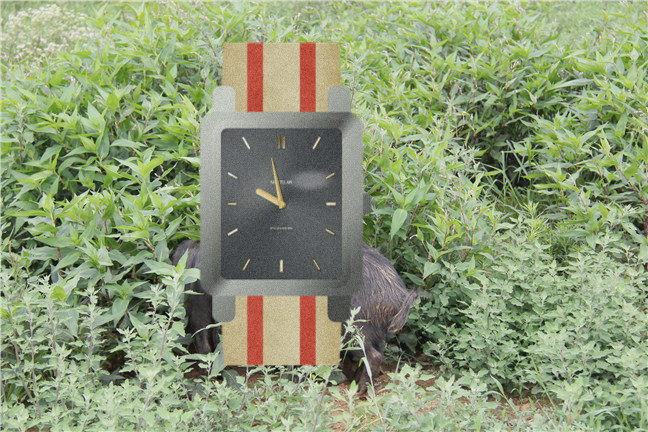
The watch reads {"hour": 9, "minute": 58}
